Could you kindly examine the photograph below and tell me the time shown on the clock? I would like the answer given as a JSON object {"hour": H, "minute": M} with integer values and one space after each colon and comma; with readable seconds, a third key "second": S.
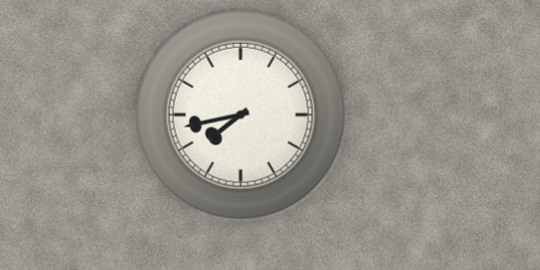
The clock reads {"hour": 7, "minute": 43}
